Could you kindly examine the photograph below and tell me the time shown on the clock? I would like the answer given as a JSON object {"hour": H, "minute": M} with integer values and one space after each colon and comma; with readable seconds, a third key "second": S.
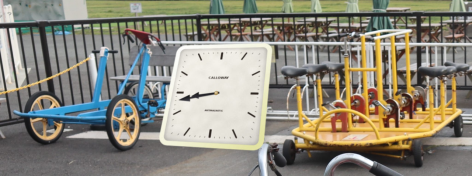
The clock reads {"hour": 8, "minute": 43}
